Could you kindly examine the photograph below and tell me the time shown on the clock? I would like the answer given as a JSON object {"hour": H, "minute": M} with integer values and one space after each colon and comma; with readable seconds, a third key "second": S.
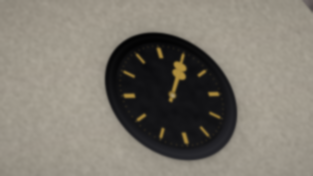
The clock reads {"hour": 1, "minute": 5}
